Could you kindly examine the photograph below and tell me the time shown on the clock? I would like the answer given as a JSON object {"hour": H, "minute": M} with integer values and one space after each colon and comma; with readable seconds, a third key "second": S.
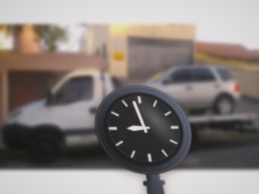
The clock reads {"hour": 8, "minute": 58}
